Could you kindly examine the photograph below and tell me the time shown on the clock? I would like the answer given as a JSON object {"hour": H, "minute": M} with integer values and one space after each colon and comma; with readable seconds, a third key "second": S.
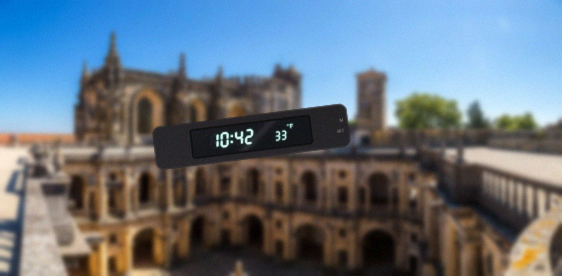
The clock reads {"hour": 10, "minute": 42}
